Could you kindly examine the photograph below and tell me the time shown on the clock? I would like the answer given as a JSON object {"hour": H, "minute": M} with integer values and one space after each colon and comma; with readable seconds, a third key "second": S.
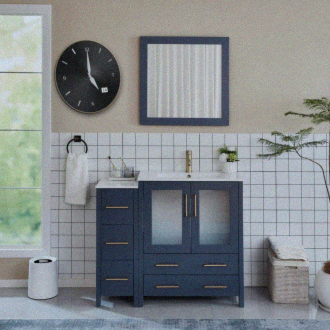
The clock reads {"hour": 5, "minute": 0}
